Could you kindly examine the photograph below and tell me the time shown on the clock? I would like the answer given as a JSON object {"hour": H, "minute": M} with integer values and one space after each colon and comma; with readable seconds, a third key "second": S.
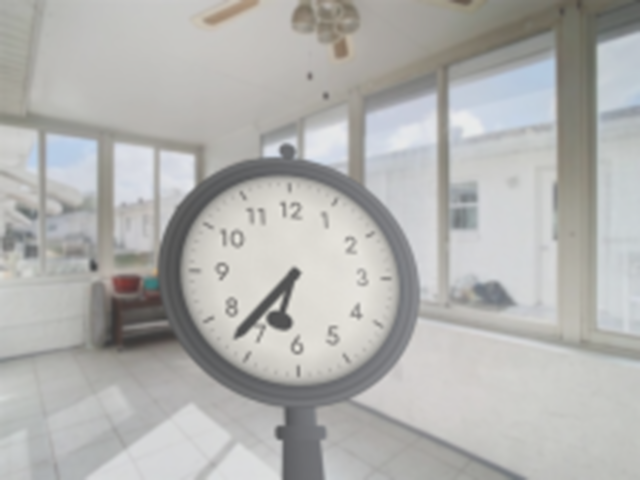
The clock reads {"hour": 6, "minute": 37}
